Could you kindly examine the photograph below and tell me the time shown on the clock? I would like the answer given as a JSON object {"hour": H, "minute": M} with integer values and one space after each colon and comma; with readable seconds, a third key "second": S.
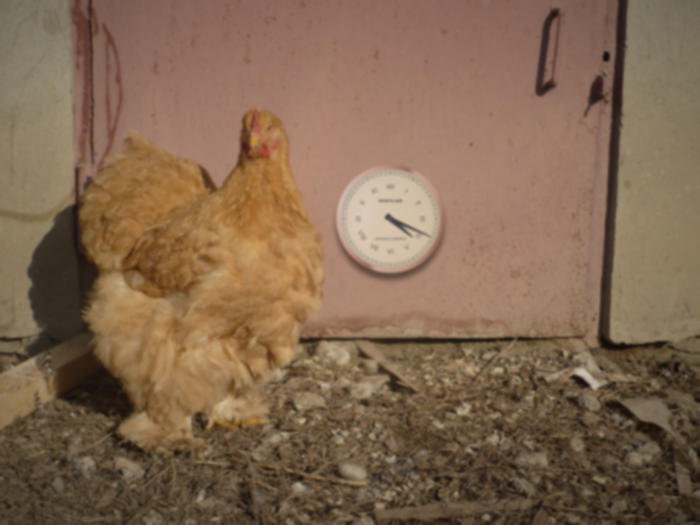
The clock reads {"hour": 4, "minute": 19}
